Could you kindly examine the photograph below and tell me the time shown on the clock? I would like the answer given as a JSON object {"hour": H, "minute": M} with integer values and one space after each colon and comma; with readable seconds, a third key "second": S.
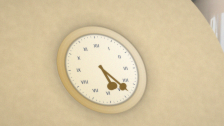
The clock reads {"hour": 5, "minute": 23}
